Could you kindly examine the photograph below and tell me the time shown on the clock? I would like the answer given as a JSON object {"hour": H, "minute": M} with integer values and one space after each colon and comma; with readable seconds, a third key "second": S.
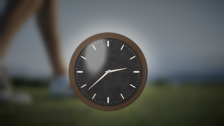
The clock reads {"hour": 2, "minute": 38}
